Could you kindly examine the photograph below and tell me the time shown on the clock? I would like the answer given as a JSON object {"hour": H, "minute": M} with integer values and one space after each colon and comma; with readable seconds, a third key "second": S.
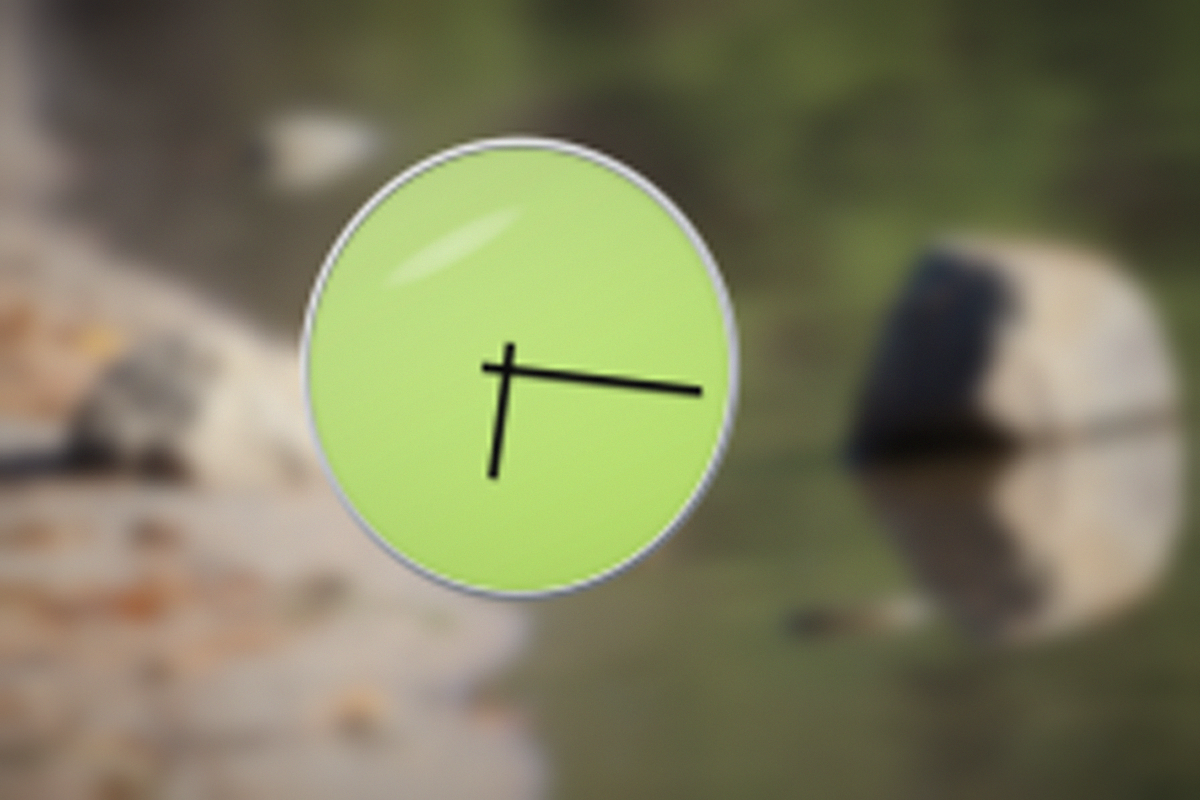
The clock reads {"hour": 6, "minute": 16}
